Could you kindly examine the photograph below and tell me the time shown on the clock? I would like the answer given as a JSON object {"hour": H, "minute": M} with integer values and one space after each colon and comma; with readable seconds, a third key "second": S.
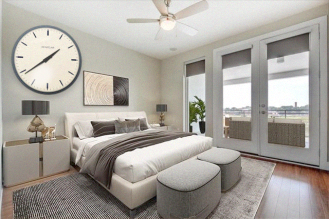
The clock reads {"hour": 1, "minute": 39}
